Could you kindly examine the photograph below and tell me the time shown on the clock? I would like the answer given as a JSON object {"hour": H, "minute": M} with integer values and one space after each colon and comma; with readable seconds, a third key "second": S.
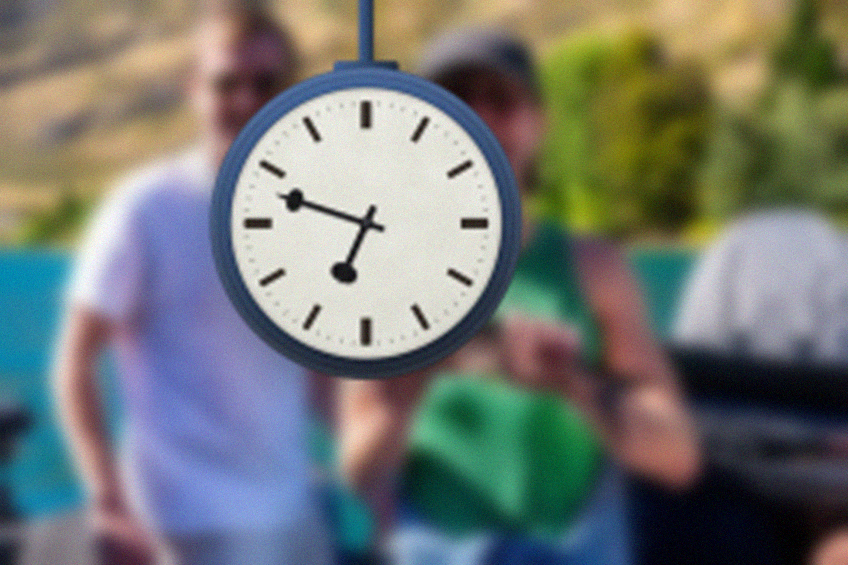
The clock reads {"hour": 6, "minute": 48}
